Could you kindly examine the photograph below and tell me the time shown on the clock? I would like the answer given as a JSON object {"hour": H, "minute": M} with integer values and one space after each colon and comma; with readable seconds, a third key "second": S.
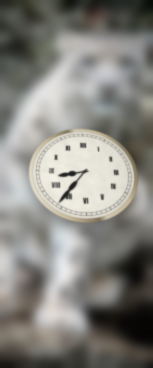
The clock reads {"hour": 8, "minute": 36}
